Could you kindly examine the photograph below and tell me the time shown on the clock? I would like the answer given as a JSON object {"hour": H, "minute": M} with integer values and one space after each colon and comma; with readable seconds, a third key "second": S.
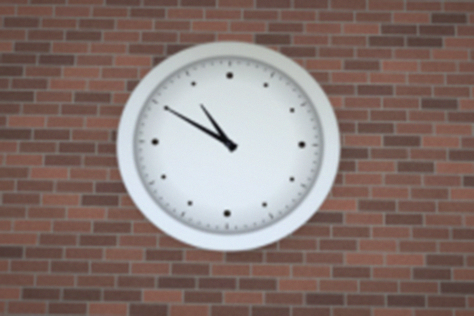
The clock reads {"hour": 10, "minute": 50}
